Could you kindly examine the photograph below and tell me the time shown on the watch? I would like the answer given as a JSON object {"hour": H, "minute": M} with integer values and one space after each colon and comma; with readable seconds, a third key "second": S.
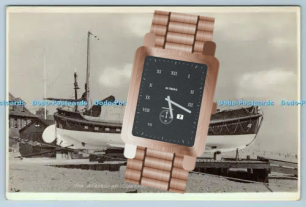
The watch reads {"hour": 5, "minute": 18}
